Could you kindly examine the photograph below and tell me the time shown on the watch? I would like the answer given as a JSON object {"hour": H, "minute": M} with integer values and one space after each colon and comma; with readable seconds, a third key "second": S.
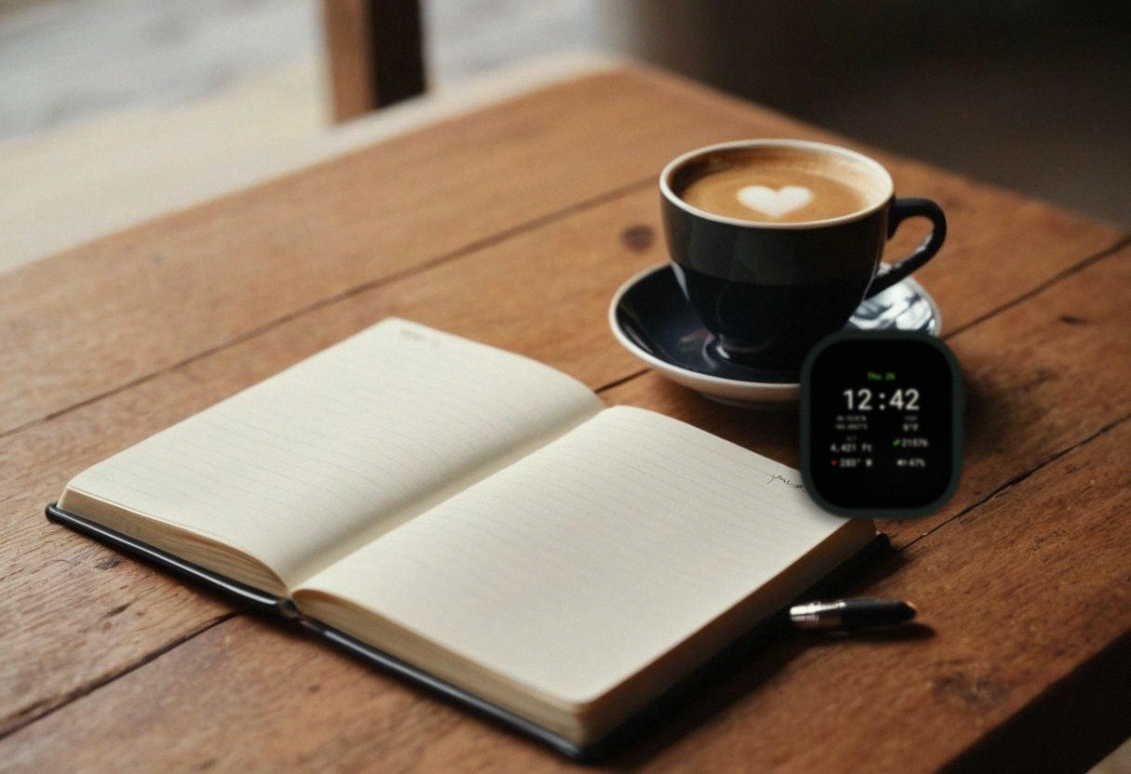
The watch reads {"hour": 12, "minute": 42}
